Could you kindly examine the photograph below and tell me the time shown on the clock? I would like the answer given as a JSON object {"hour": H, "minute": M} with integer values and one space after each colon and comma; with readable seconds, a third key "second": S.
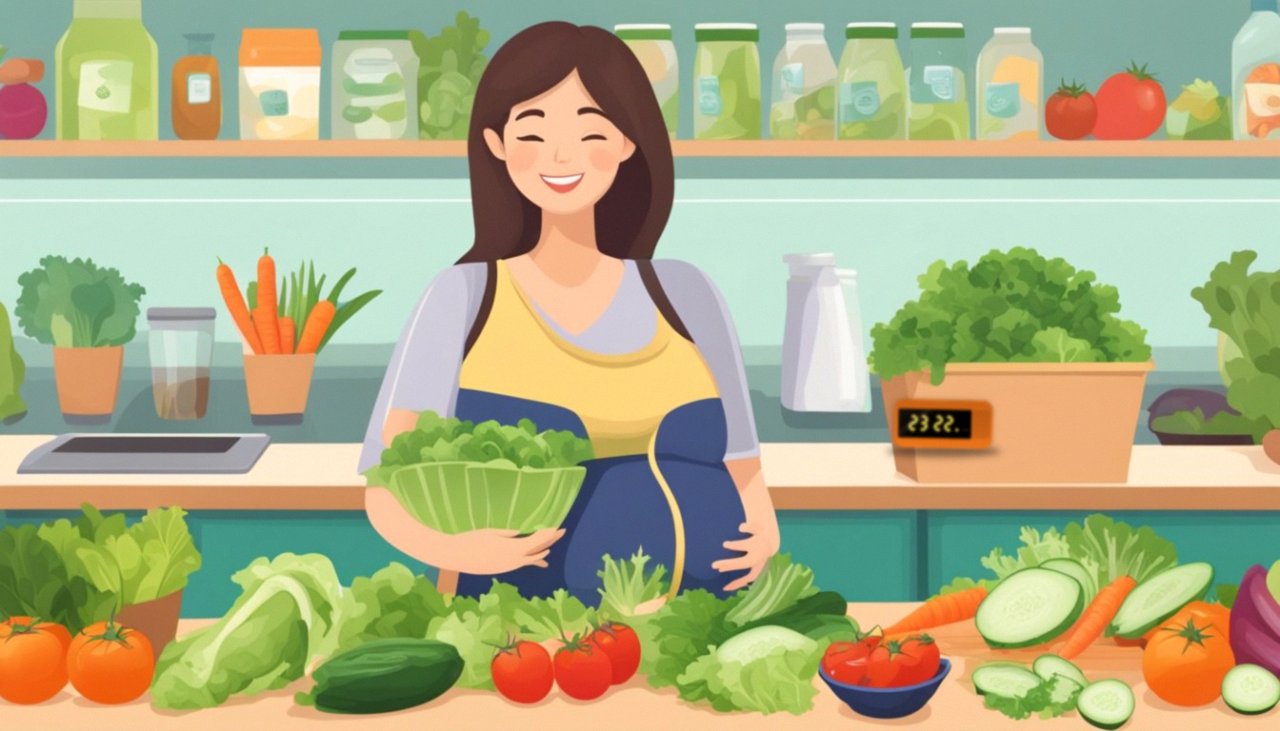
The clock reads {"hour": 23, "minute": 22}
